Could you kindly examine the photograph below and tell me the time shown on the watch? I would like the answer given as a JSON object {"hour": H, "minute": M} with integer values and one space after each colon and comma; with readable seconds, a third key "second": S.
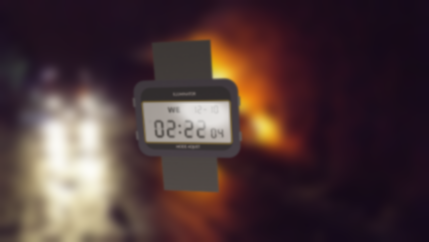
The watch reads {"hour": 2, "minute": 22}
